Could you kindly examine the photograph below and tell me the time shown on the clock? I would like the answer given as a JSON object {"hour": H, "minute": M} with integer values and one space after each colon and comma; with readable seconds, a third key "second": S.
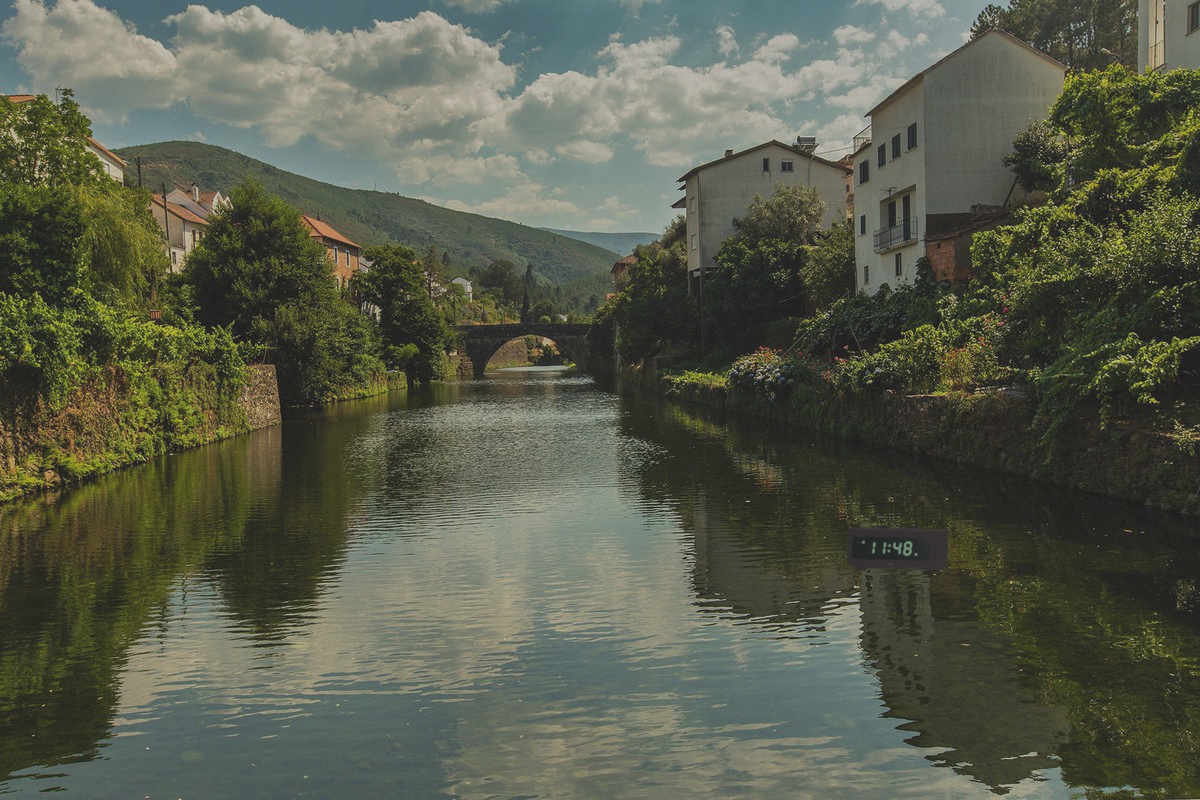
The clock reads {"hour": 11, "minute": 48}
